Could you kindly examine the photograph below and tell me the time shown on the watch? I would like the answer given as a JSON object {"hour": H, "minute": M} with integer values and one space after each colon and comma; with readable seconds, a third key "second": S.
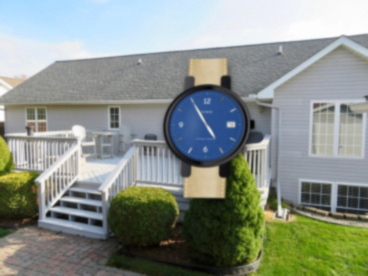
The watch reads {"hour": 4, "minute": 55}
